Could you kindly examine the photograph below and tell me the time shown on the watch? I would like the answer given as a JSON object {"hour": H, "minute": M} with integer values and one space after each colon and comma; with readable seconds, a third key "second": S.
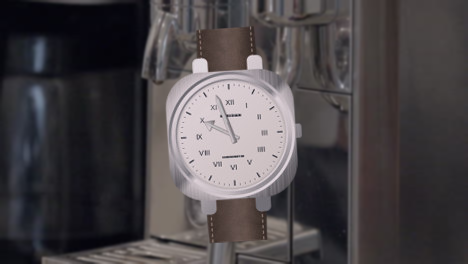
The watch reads {"hour": 9, "minute": 57}
